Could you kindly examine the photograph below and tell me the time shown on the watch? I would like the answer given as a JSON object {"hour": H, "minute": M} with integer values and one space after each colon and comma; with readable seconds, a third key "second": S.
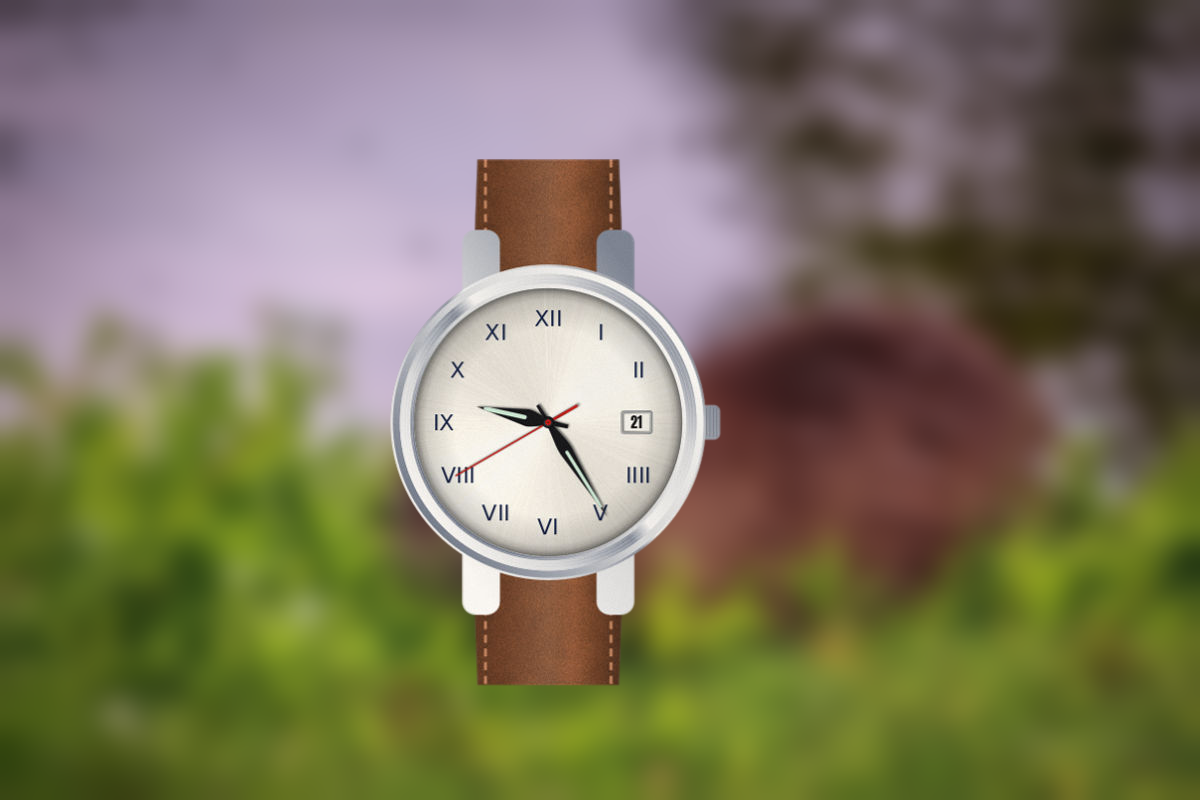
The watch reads {"hour": 9, "minute": 24, "second": 40}
